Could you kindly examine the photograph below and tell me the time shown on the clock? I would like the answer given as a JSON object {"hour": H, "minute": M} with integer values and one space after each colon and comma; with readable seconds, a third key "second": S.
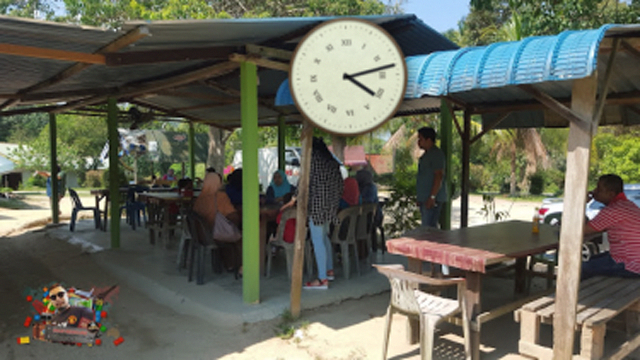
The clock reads {"hour": 4, "minute": 13}
